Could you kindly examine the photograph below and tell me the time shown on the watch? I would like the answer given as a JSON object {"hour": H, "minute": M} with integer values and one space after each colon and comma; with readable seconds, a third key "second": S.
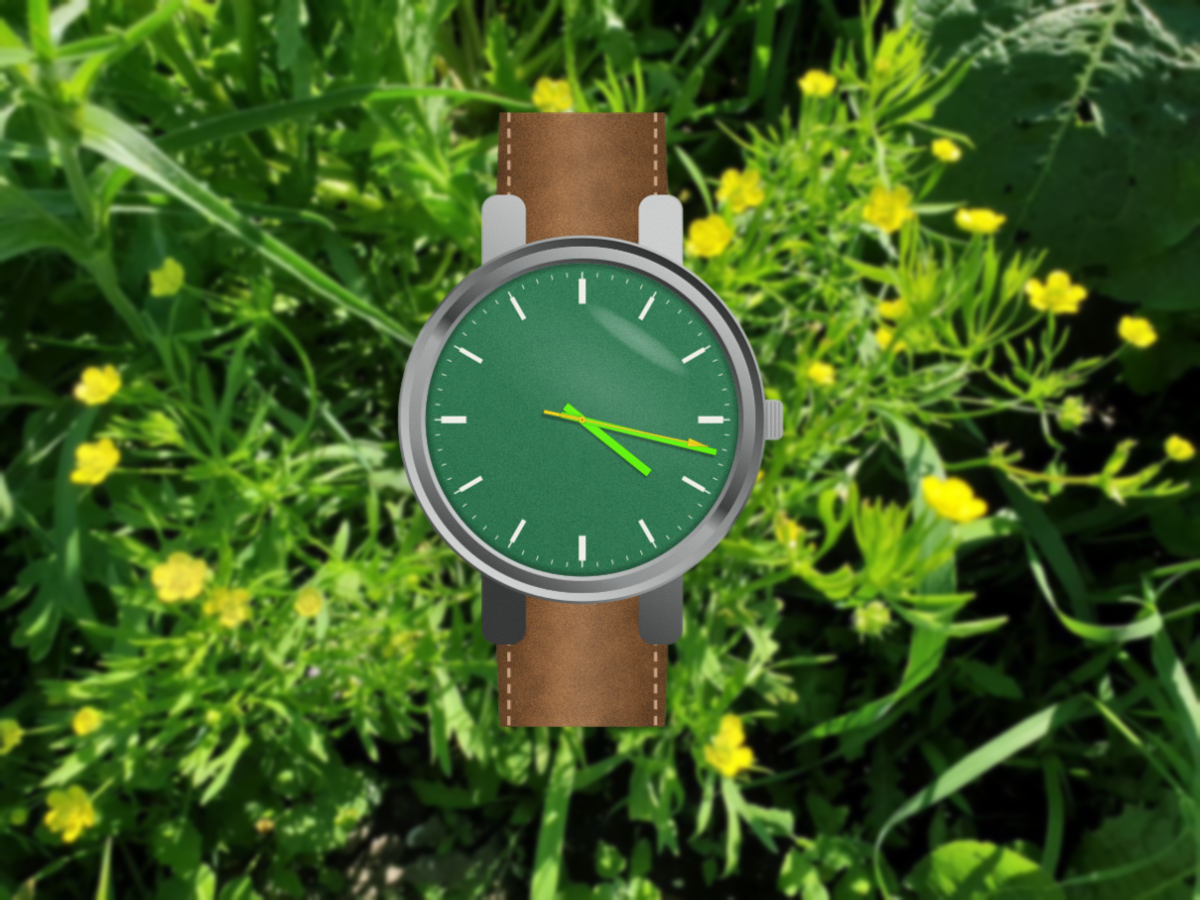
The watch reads {"hour": 4, "minute": 17, "second": 17}
